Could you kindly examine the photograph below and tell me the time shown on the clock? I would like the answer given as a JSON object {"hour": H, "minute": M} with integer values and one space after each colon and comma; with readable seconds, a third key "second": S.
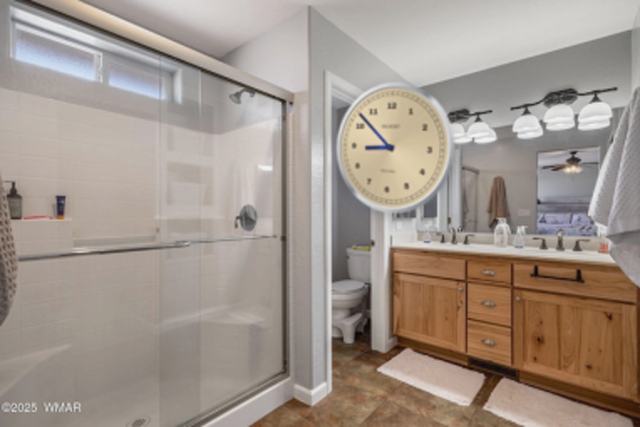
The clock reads {"hour": 8, "minute": 52}
